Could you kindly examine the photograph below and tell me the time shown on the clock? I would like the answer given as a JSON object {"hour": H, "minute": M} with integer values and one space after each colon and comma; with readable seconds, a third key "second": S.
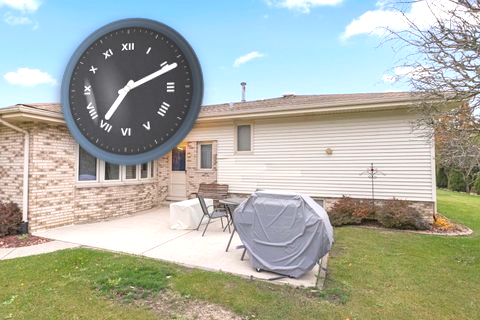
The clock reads {"hour": 7, "minute": 11}
